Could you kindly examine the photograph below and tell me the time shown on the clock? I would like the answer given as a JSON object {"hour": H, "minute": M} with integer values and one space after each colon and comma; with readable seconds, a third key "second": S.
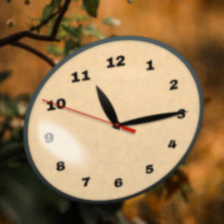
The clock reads {"hour": 11, "minute": 14, "second": 50}
